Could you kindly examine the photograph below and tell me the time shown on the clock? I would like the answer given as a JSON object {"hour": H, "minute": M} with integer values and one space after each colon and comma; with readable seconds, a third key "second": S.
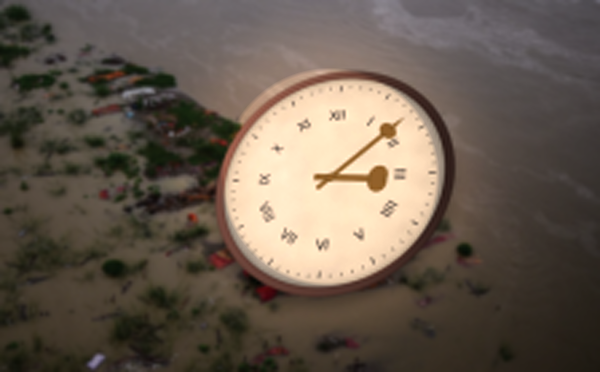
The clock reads {"hour": 3, "minute": 8}
